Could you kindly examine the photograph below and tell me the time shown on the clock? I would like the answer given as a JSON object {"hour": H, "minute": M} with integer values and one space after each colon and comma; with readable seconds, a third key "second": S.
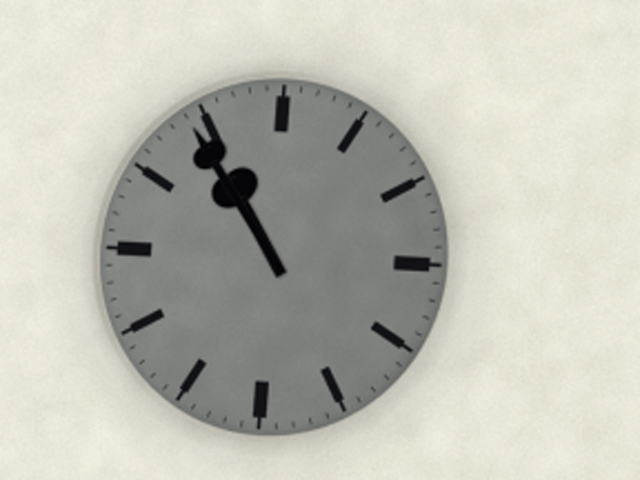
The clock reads {"hour": 10, "minute": 54}
